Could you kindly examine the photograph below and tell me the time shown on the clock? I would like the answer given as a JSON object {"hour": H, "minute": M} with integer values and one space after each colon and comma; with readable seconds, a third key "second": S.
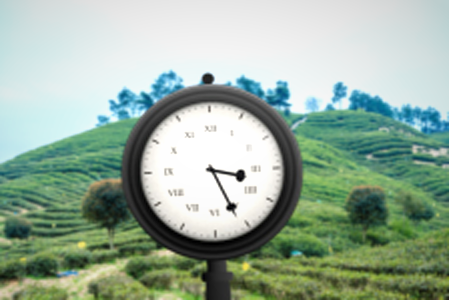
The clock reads {"hour": 3, "minute": 26}
